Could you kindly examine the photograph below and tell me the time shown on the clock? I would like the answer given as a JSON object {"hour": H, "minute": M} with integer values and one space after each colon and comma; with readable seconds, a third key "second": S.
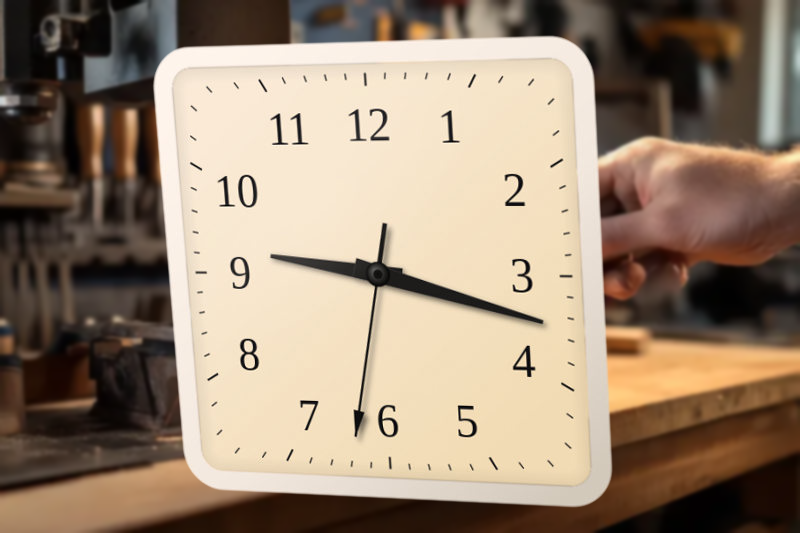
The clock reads {"hour": 9, "minute": 17, "second": 32}
